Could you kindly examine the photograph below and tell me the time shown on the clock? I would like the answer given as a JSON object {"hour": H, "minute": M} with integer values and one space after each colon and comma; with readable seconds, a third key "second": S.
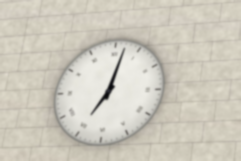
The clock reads {"hour": 7, "minute": 2}
